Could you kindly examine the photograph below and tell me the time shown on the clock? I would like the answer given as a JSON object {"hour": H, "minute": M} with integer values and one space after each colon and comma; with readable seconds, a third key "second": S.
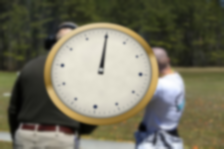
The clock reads {"hour": 12, "minute": 0}
